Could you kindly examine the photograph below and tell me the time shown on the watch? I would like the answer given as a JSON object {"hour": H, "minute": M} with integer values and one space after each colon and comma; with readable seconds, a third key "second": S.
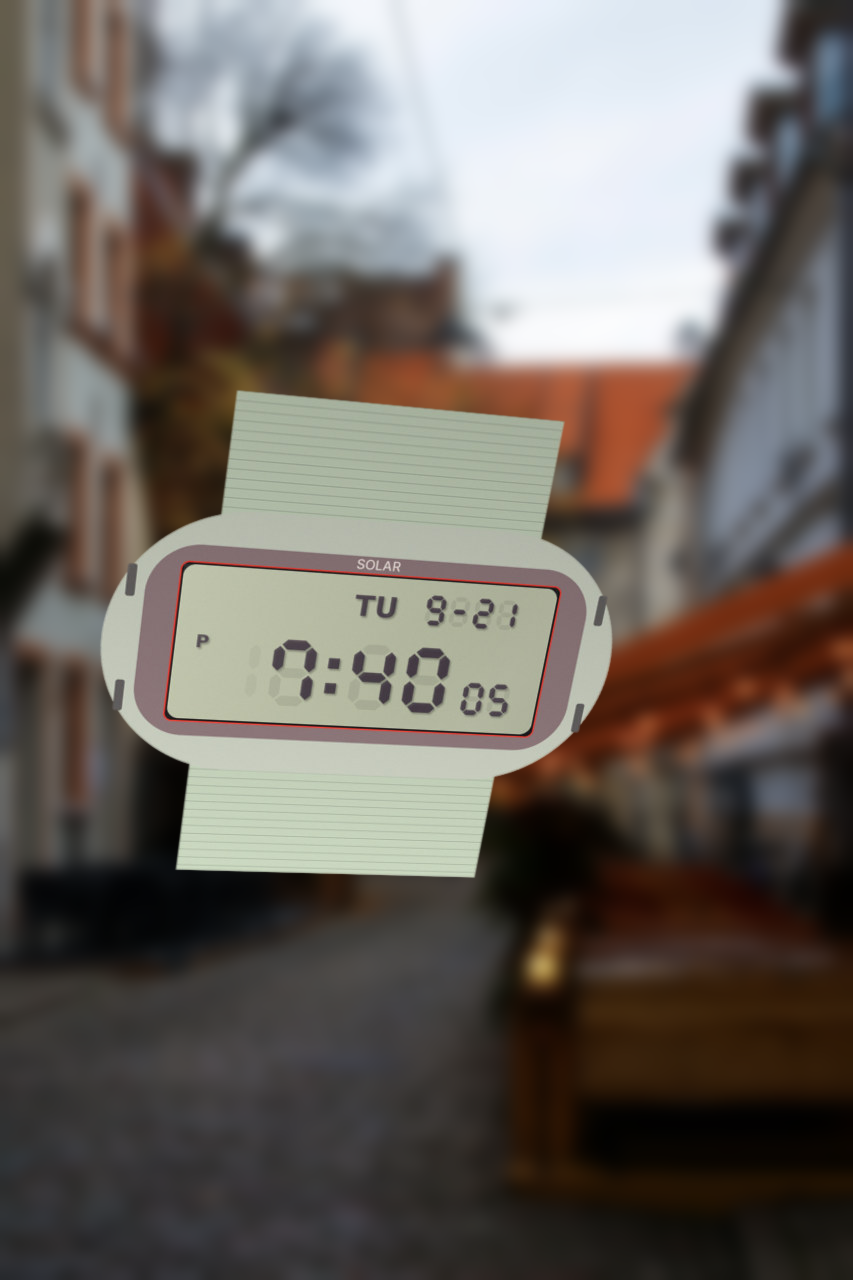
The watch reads {"hour": 7, "minute": 40, "second": 5}
